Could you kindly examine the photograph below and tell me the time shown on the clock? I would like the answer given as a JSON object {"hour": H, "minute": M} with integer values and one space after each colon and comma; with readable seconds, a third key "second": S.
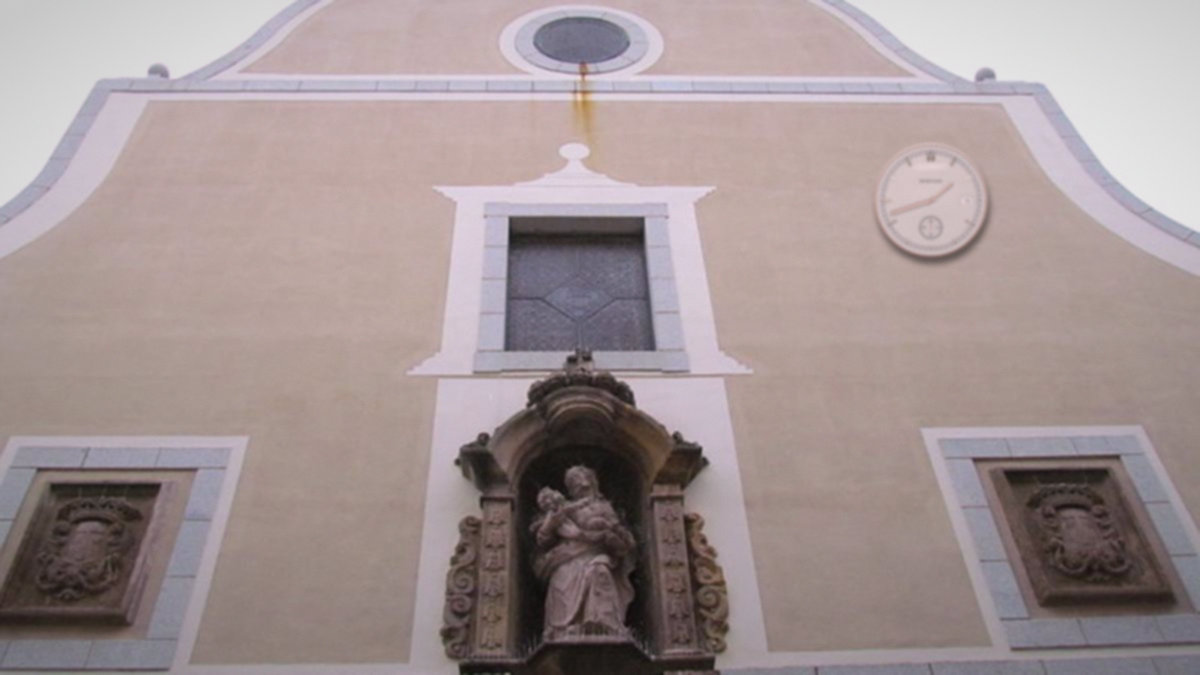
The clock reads {"hour": 1, "minute": 42}
